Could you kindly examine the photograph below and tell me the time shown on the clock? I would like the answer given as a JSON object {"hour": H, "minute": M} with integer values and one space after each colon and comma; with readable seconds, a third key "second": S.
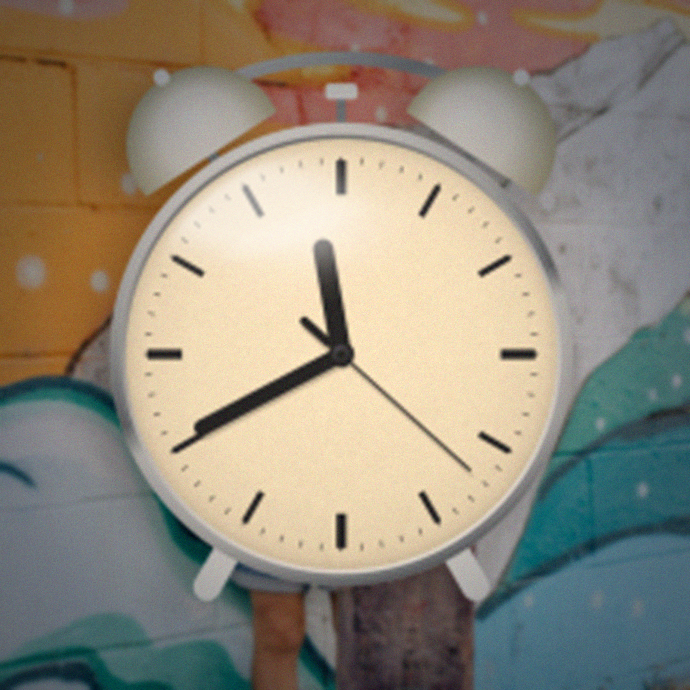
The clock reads {"hour": 11, "minute": 40, "second": 22}
